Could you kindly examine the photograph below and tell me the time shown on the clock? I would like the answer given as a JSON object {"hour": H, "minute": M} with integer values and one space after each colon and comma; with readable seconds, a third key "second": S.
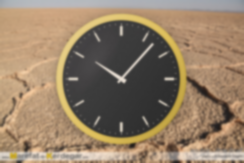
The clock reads {"hour": 10, "minute": 7}
